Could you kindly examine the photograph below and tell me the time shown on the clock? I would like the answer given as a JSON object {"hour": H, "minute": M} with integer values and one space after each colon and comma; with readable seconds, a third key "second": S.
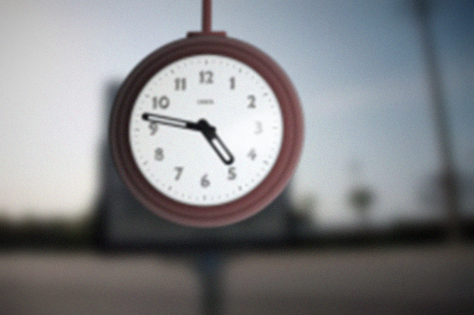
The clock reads {"hour": 4, "minute": 47}
